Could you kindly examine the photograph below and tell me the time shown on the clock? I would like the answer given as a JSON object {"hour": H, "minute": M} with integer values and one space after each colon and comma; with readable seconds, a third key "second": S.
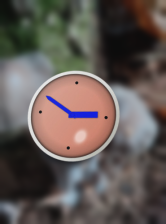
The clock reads {"hour": 2, "minute": 50}
